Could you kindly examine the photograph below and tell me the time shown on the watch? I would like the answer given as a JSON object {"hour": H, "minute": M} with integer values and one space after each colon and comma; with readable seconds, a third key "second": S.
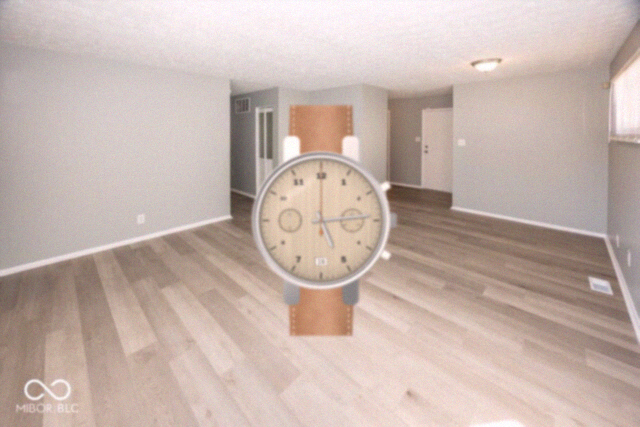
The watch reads {"hour": 5, "minute": 14}
